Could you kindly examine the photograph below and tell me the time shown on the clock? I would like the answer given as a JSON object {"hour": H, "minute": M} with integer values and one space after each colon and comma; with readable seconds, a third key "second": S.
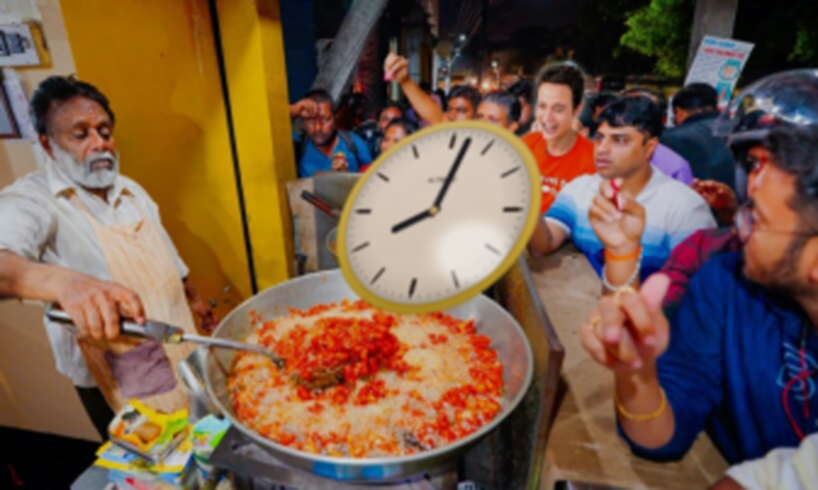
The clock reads {"hour": 8, "minute": 2}
